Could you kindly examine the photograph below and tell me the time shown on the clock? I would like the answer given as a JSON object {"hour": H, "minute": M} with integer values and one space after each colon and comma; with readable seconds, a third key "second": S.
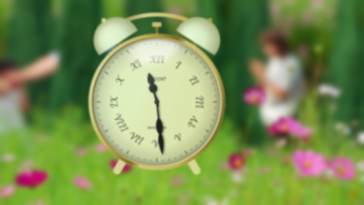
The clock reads {"hour": 11, "minute": 29}
